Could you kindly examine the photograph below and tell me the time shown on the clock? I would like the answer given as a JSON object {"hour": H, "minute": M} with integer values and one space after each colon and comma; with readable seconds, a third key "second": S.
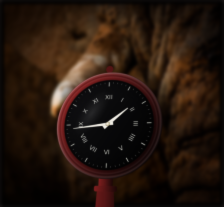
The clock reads {"hour": 1, "minute": 44}
